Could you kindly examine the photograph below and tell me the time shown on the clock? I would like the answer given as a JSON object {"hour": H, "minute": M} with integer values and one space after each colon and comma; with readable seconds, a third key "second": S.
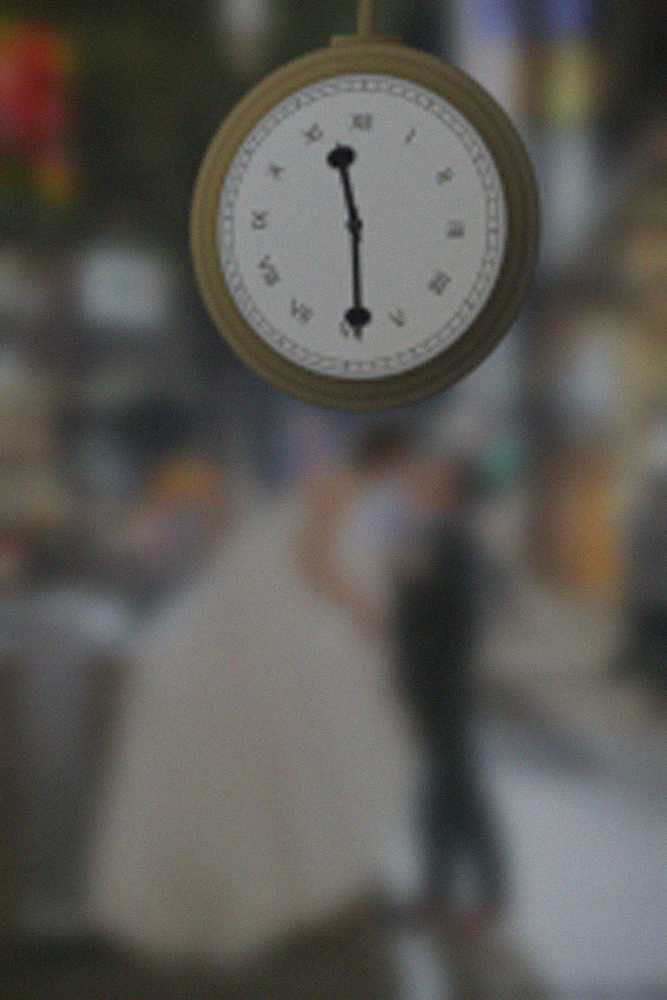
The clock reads {"hour": 11, "minute": 29}
